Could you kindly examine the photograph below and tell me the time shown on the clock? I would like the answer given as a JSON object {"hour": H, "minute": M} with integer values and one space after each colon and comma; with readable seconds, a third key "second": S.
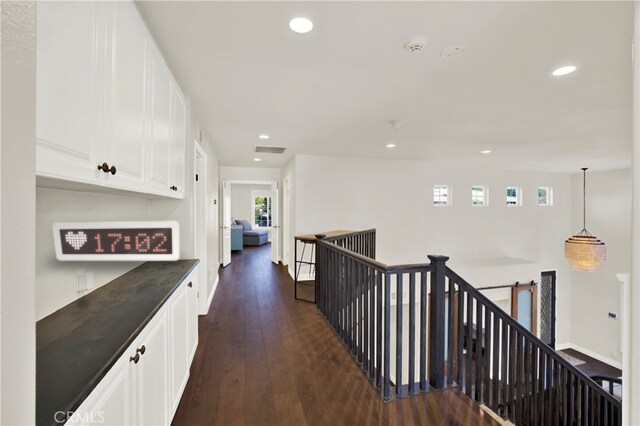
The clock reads {"hour": 17, "minute": 2}
